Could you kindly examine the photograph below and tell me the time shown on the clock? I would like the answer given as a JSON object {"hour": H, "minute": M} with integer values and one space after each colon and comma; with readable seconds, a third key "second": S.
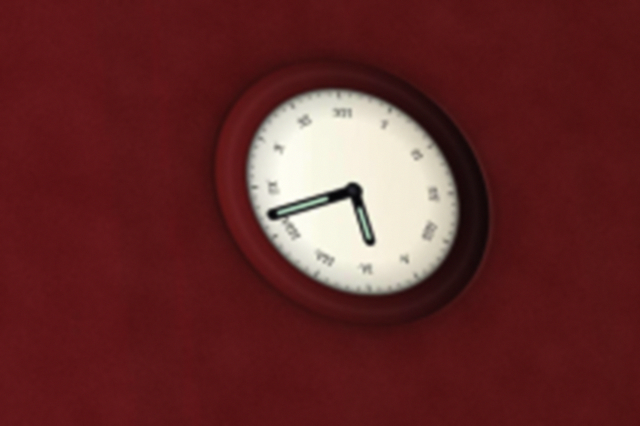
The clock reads {"hour": 5, "minute": 42}
